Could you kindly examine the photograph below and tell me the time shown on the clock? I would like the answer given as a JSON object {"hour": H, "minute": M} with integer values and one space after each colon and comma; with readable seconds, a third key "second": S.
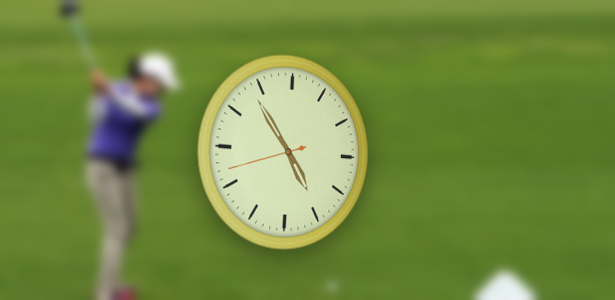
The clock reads {"hour": 4, "minute": 53, "second": 42}
